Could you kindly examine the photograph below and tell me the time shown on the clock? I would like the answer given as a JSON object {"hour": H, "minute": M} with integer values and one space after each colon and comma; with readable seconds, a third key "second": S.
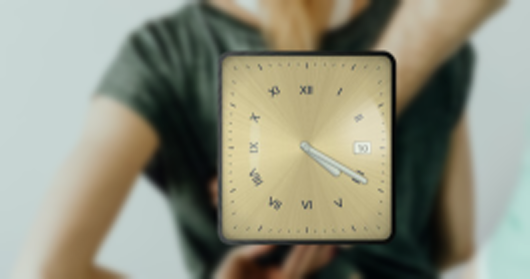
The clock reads {"hour": 4, "minute": 20}
